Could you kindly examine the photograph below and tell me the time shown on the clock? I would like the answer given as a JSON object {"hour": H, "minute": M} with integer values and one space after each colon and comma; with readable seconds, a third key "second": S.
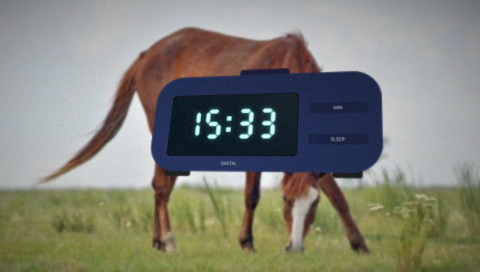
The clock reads {"hour": 15, "minute": 33}
